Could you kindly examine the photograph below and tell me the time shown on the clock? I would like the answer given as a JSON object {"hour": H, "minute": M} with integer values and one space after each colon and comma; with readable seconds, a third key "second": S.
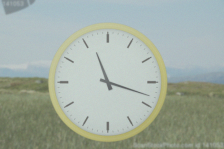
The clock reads {"hour": 11, "minute": 18}
